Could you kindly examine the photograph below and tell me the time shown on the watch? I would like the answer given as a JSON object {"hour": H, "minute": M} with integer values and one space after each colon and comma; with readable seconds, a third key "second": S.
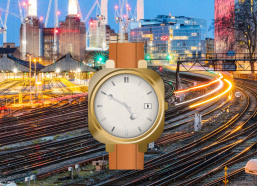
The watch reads {"hour": 4, "minute": 50}
